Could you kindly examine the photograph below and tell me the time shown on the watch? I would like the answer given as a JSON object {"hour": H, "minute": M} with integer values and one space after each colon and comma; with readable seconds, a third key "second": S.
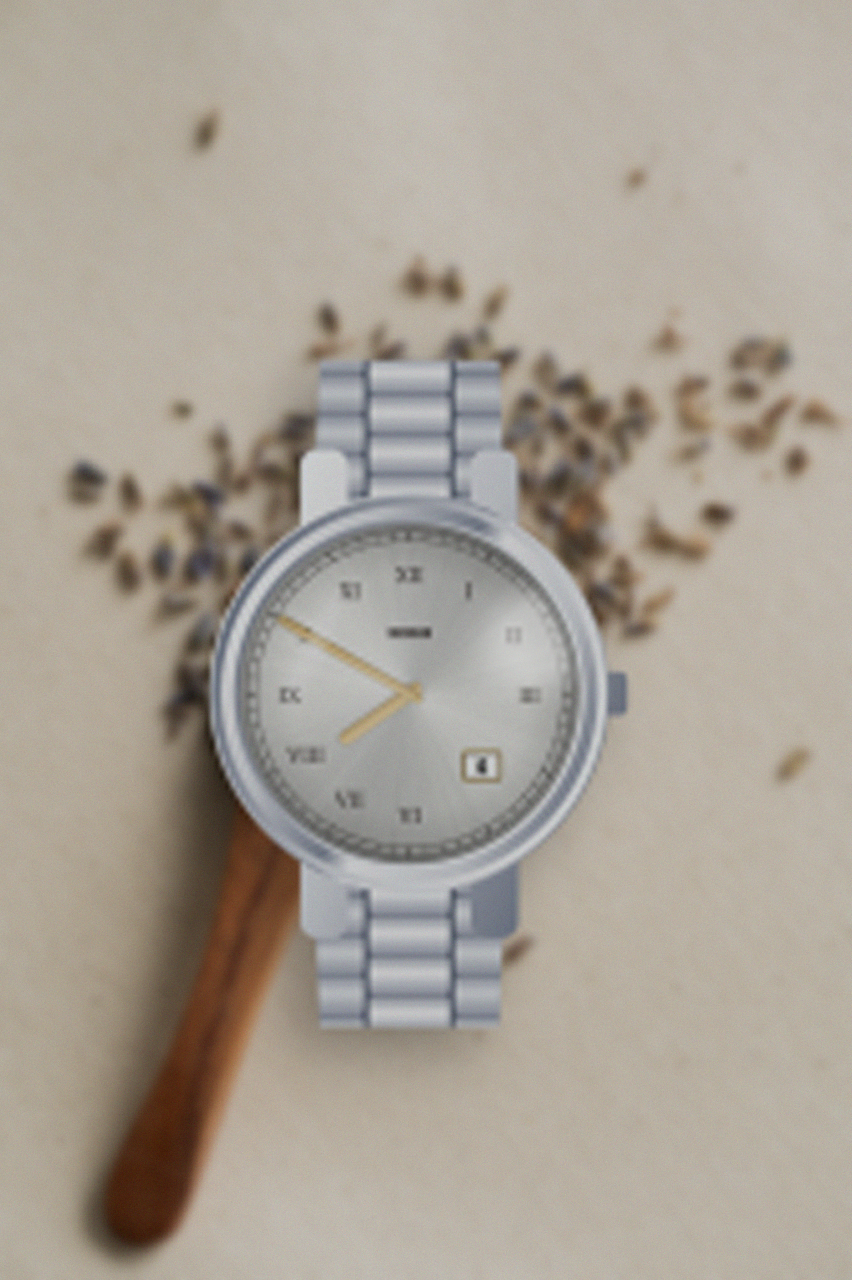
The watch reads {"hour": 7, "minute": 50}
